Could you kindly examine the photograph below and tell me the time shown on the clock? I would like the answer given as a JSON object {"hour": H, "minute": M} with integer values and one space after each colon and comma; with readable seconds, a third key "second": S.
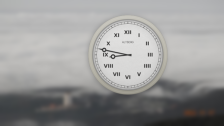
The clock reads {"hour": 8, "minute": 47}
